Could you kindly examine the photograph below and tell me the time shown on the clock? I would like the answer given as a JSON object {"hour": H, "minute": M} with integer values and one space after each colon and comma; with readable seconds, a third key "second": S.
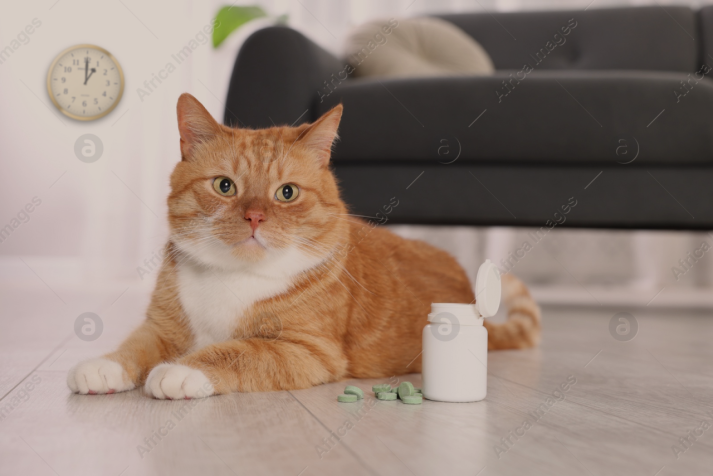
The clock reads {"hour": 1, "minute": 0}
